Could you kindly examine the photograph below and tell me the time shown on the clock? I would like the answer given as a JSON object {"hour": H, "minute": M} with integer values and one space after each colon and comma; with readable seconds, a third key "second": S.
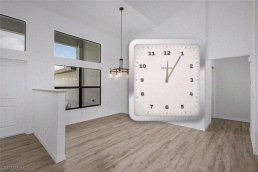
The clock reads {"hour": 12, "minute": 5}
